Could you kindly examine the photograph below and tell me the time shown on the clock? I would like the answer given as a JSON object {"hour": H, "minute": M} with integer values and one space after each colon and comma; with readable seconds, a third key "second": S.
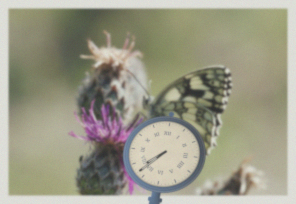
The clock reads {"hour": 7, "minute": 37}
